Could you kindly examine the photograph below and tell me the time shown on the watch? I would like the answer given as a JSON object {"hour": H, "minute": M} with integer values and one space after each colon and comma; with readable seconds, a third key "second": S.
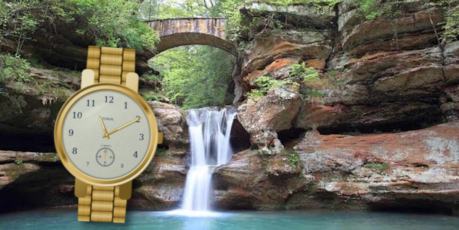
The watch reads {"hour": 11, "minute": 10}
